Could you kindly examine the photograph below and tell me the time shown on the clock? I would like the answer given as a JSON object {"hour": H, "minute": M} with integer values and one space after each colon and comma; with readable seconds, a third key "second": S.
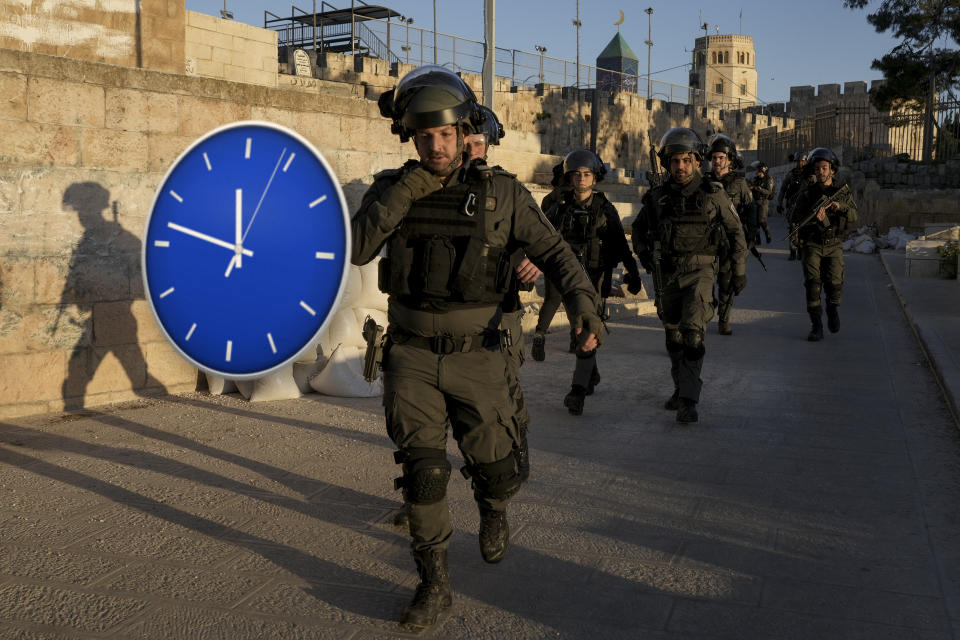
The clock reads {"hour": 11, "minute": 47, "second": 4}
